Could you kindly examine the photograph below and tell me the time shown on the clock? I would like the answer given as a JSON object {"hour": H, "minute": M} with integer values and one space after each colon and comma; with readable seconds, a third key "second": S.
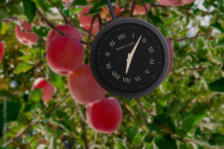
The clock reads {"hour": 7, "minute": 8}
